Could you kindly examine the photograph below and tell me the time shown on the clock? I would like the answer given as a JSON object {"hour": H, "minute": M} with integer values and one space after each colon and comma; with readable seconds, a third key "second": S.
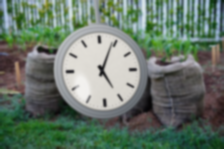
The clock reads {"hour": 5, "minute": 4}
